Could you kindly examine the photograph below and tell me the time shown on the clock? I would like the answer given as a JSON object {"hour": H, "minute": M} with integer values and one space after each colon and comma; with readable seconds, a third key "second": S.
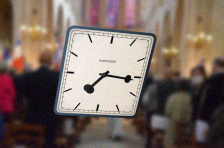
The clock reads {"hour": 7, "minute": 16}
